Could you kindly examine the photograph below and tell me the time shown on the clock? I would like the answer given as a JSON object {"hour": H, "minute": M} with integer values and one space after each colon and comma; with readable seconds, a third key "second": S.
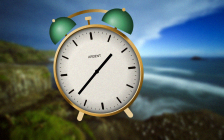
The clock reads {"hour": 1, "minute": 38}
